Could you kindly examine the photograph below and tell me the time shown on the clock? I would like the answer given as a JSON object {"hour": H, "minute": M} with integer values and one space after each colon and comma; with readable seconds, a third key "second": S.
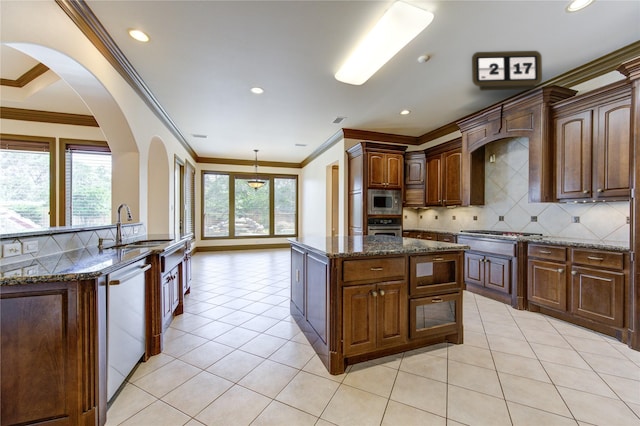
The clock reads {"hour": 2, "minute": 17}
